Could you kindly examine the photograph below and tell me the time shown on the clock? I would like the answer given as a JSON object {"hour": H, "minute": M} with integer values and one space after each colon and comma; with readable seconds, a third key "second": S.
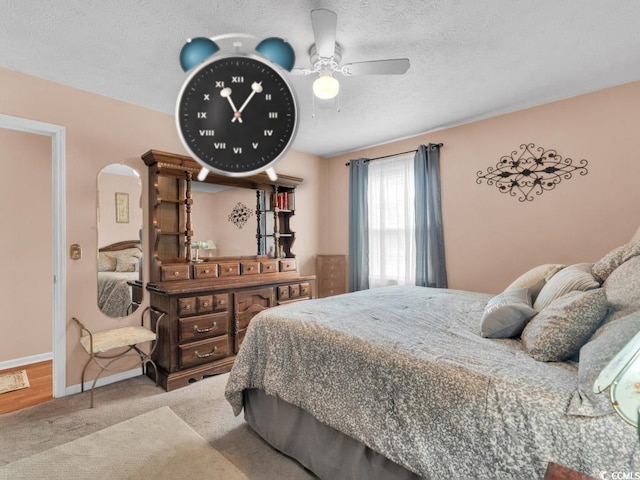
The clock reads {"hour": 11, "minute": 6}
